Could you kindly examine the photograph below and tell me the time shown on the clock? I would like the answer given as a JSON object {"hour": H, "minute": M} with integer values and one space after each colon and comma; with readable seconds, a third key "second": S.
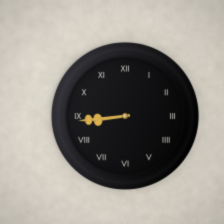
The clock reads {"hour": 8, "minute": 44}
